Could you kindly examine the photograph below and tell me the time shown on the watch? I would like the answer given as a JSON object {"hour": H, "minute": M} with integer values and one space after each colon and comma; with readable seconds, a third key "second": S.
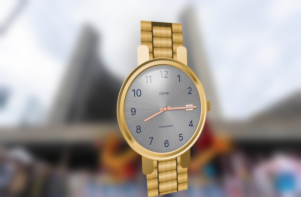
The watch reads {"hour": 8, "minute": 15}
